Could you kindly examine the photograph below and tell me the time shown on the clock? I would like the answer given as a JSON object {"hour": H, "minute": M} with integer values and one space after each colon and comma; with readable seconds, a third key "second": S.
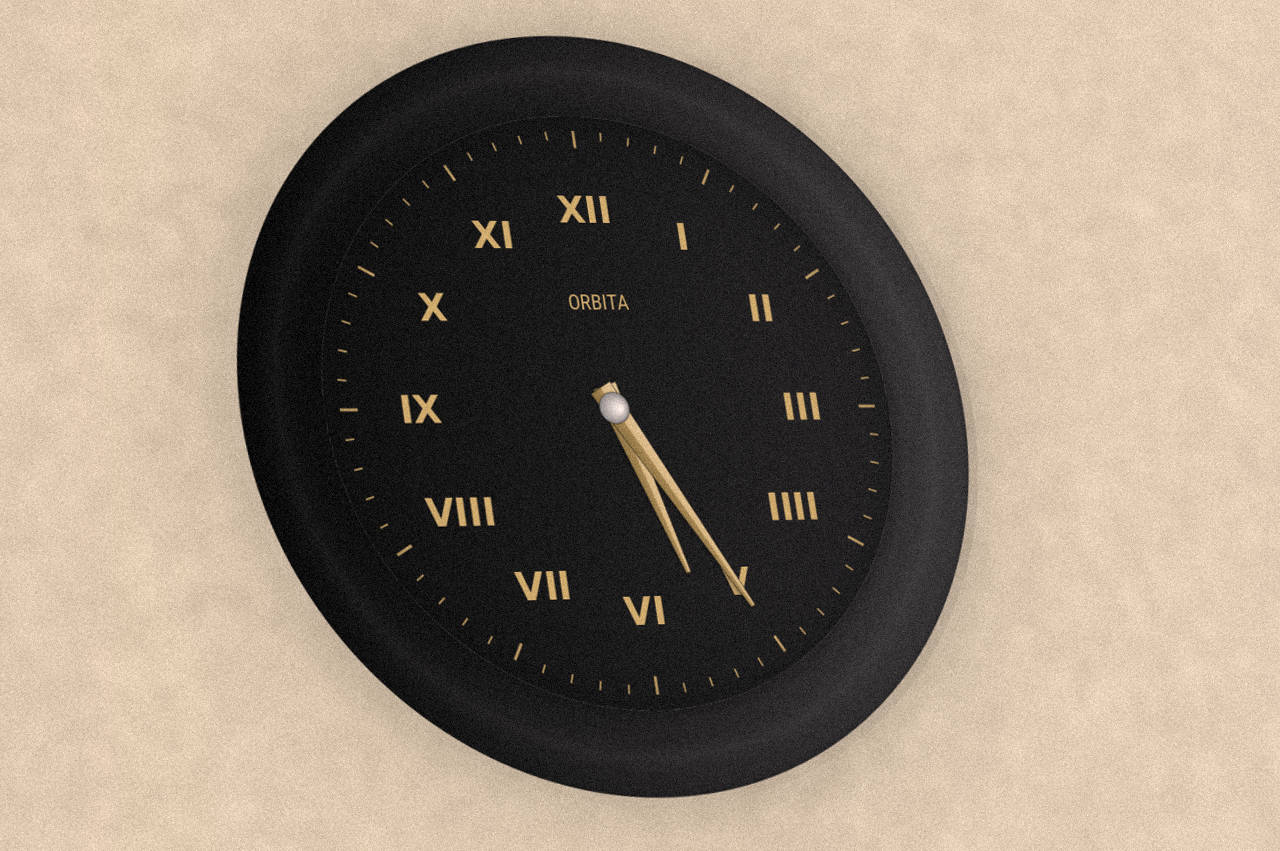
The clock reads {"hour": 5, "minute": 25}
